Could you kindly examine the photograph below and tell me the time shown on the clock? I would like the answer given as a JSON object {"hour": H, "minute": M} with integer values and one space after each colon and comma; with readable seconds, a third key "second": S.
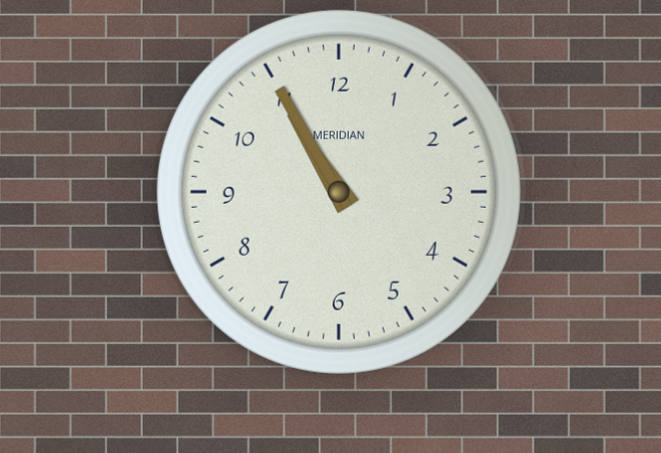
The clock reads {"hour": 10, "minute": 55}
